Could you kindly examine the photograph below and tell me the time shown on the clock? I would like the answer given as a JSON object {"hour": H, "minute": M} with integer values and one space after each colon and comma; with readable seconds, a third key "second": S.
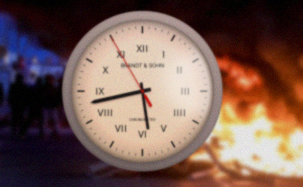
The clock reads {"hour": 5, "minute": 42, "second": 55}
